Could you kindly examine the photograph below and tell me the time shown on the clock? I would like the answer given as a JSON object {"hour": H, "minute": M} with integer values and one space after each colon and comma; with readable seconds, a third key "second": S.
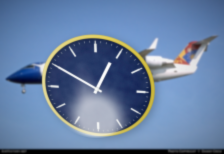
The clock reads {"hour": 12, "minute": 50}
